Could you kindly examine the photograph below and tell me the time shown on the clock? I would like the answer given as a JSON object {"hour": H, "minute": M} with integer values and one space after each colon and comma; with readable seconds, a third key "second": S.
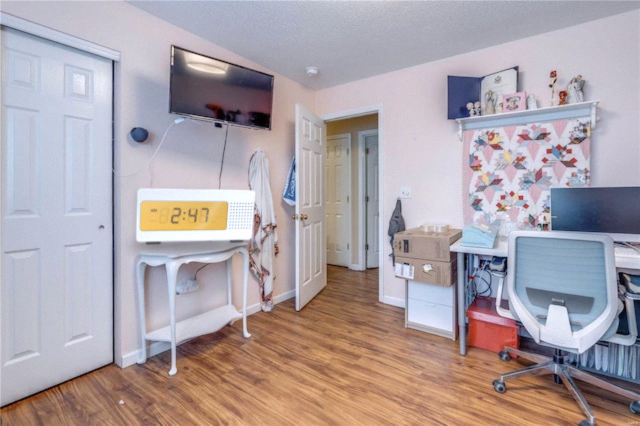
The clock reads {"hour": 2, "minute": 47}
